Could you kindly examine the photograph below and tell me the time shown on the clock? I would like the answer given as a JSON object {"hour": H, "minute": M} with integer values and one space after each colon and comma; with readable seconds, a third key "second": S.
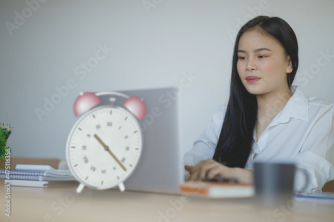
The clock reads {"hour": 10, "minute": 22}
